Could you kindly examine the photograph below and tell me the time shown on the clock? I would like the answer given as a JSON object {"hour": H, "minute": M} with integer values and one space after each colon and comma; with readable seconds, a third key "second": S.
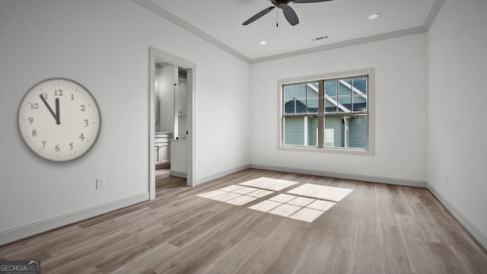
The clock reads {"hour": 11, "minute": 54}
